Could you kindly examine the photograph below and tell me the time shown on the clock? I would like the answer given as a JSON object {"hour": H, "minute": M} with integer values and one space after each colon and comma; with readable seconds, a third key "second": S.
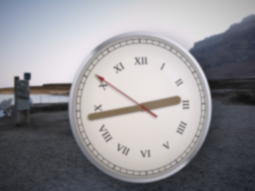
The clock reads {"hour": 2, "minute": 43, "second": 51}
